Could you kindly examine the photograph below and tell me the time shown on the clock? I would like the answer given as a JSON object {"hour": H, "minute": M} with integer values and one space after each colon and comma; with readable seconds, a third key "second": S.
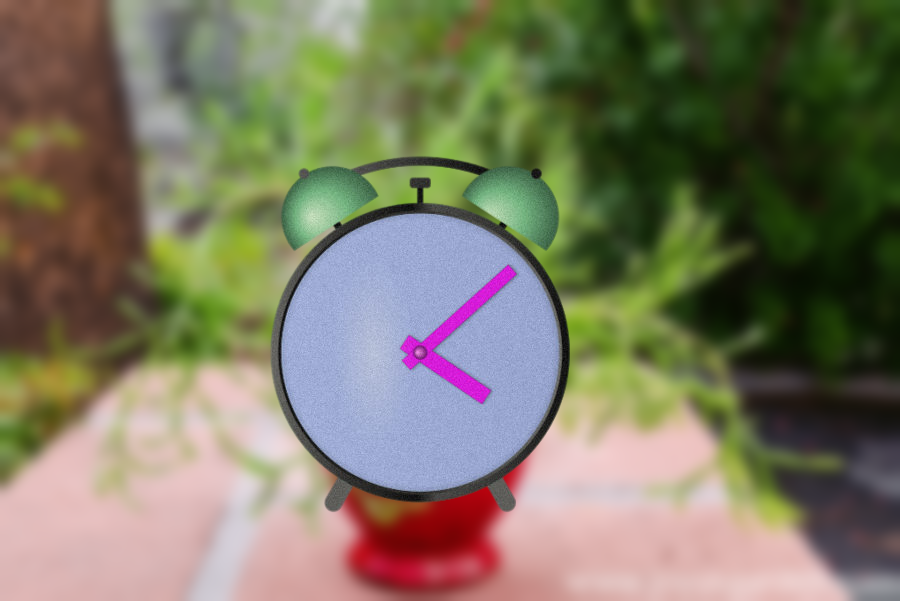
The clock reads {"hour": 4, "minute": 8}
